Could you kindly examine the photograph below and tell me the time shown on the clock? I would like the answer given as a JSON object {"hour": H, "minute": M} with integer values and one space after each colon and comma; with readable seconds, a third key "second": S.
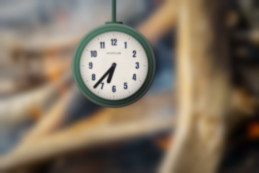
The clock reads {"hour": 6, "minute": 37}
